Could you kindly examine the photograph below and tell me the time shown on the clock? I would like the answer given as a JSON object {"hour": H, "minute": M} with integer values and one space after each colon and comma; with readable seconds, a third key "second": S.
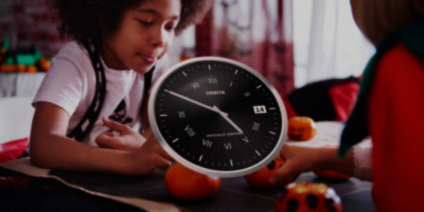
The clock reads {"hour": 4, "minute": 50}
